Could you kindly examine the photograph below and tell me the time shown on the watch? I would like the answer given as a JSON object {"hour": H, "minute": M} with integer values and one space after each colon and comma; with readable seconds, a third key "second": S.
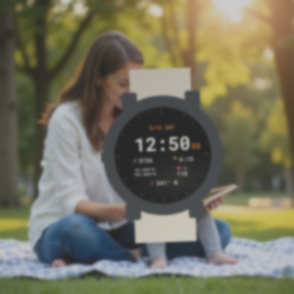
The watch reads {"hour": 12, "minute": 50}
